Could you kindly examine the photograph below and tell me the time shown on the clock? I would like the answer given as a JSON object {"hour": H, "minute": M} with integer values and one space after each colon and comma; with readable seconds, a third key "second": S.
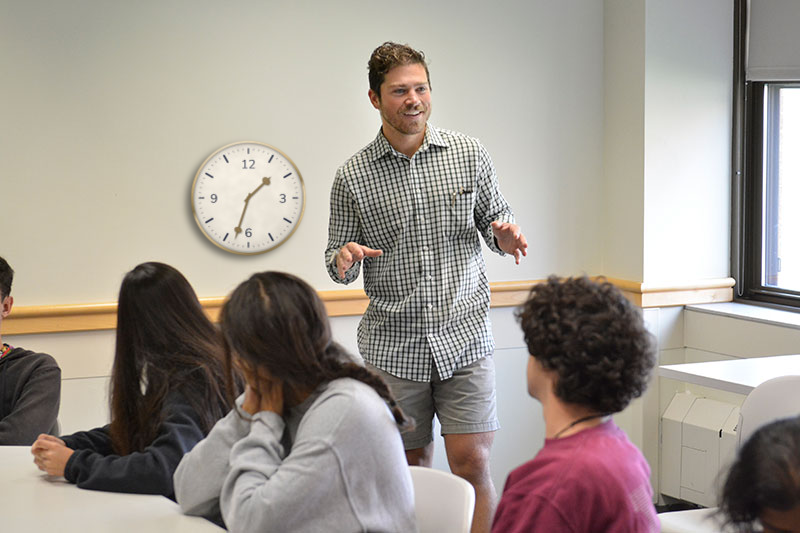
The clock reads {"hour": 1, "minute": 33}
